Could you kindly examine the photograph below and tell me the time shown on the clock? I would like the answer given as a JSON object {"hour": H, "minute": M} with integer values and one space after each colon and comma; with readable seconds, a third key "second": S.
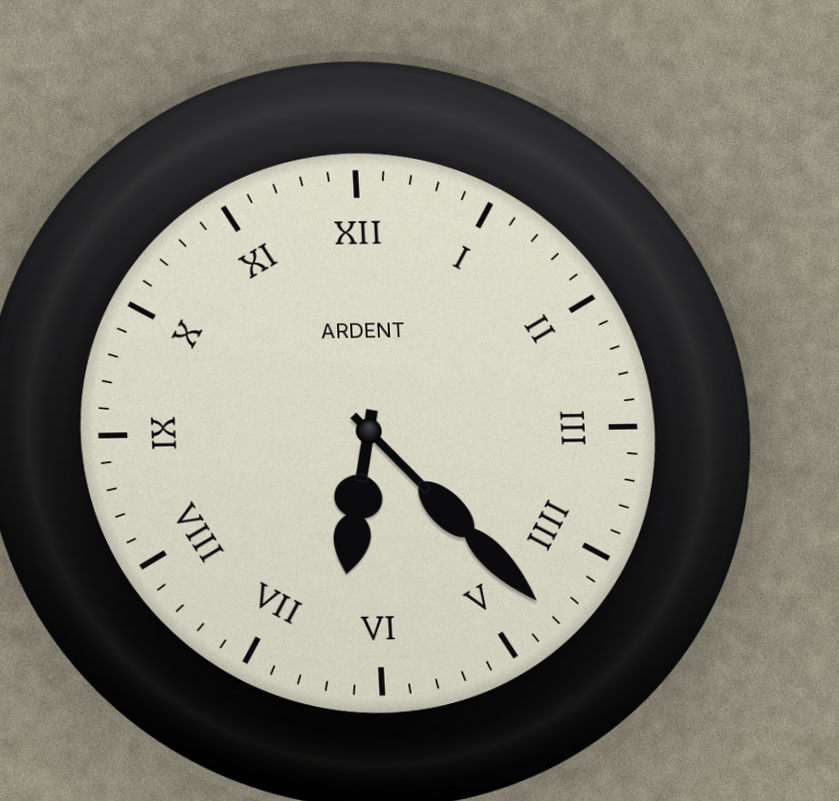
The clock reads {"hour": 6, "minute": 23}
